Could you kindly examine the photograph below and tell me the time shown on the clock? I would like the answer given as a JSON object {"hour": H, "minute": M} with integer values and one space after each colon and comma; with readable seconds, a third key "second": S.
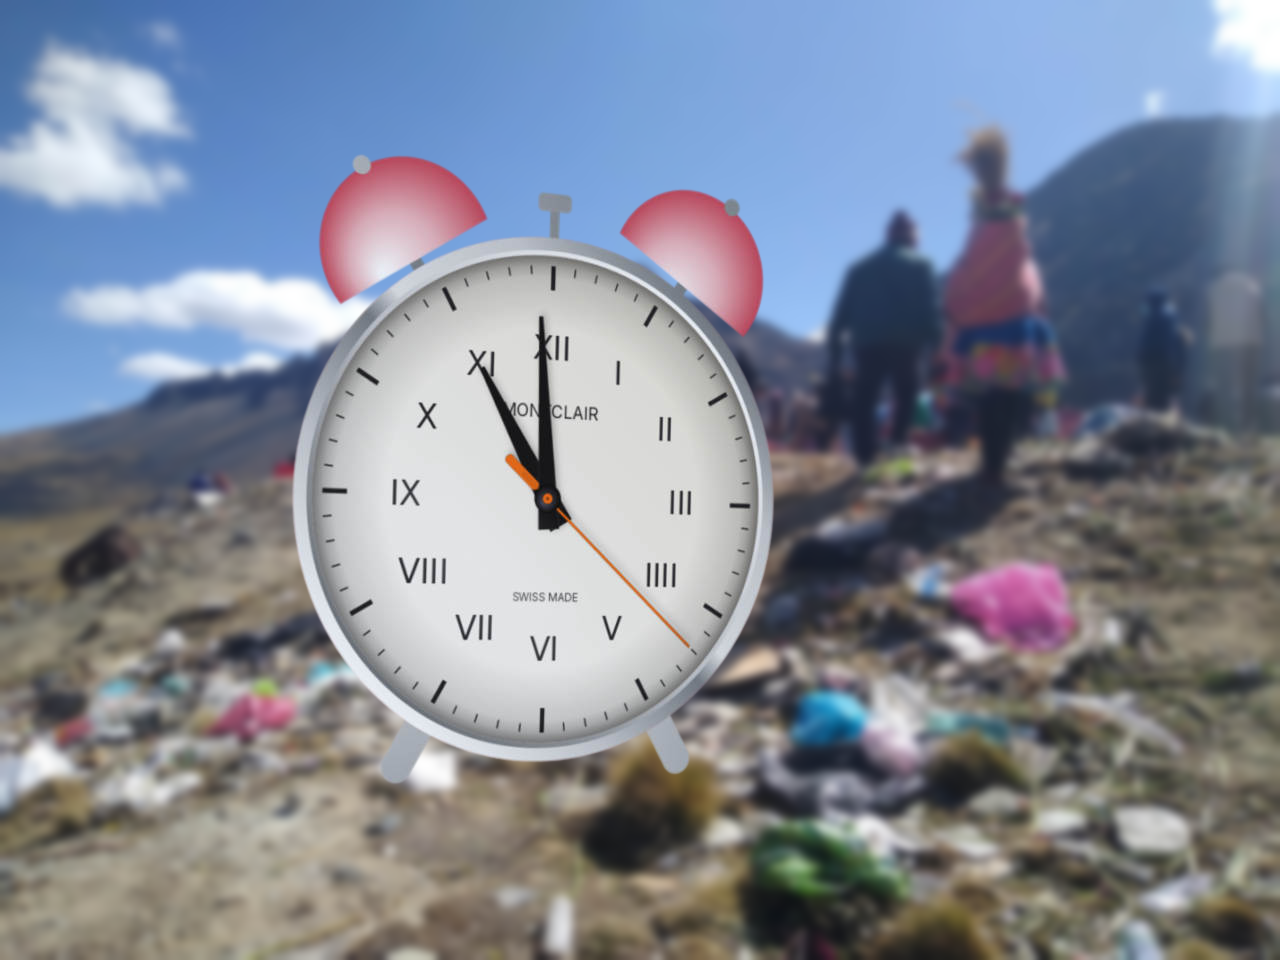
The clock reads {"hour": 10, "minute": 59, "second": 22}
